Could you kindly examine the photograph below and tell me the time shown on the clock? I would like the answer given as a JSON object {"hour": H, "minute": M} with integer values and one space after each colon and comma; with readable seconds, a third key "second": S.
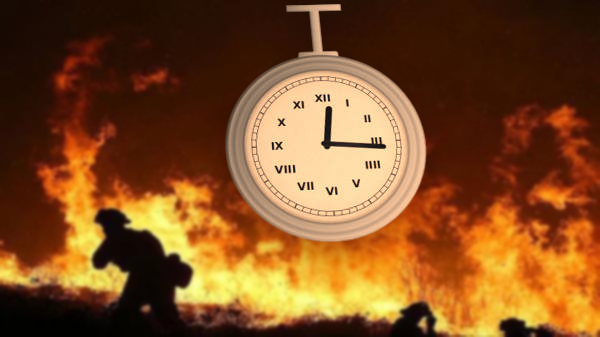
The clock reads {"hour": 12, "minute": 16}
